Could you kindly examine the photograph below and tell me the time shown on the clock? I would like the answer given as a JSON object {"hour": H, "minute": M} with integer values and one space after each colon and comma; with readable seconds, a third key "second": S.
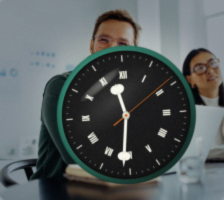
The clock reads {"hour": 11, "minute": 31, "second": 9}
